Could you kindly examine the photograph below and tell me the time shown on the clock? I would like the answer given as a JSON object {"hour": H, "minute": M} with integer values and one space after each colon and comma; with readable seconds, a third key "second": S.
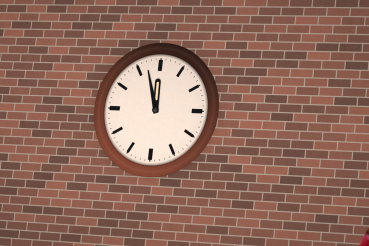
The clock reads {"hour": 11, "minute": 57}
